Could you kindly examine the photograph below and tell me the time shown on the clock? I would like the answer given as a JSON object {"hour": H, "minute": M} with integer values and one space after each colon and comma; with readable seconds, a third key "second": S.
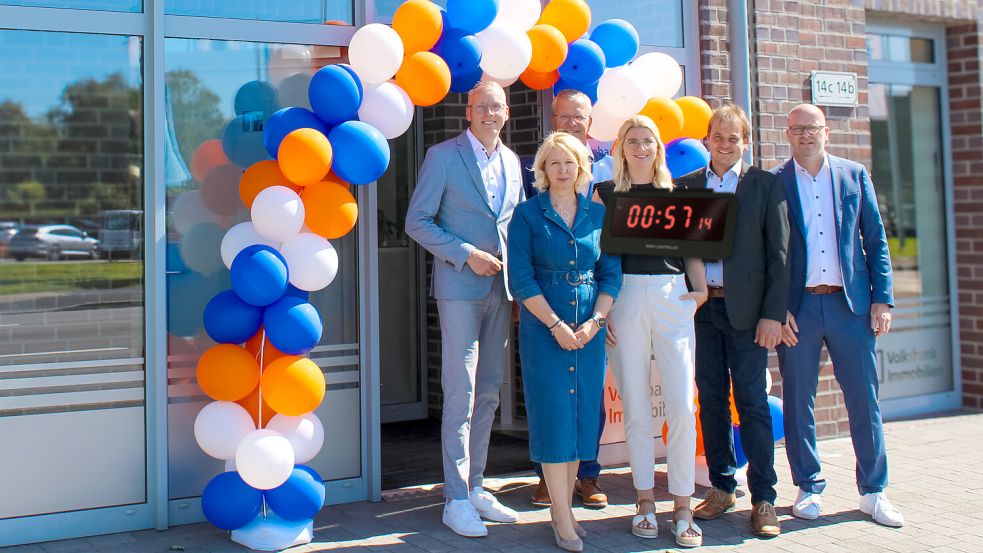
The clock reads {"hour": 0, "minute": 57, "second": 14}
